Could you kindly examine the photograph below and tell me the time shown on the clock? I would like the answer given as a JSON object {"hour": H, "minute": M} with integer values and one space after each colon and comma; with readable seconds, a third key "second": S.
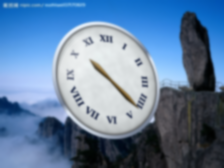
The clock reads {"hour": 10, "minute": 22}
